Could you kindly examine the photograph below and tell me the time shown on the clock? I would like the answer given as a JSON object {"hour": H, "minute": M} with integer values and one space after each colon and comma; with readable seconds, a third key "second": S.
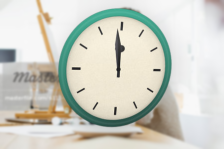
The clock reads {"hour": 11, "minute": 59}
